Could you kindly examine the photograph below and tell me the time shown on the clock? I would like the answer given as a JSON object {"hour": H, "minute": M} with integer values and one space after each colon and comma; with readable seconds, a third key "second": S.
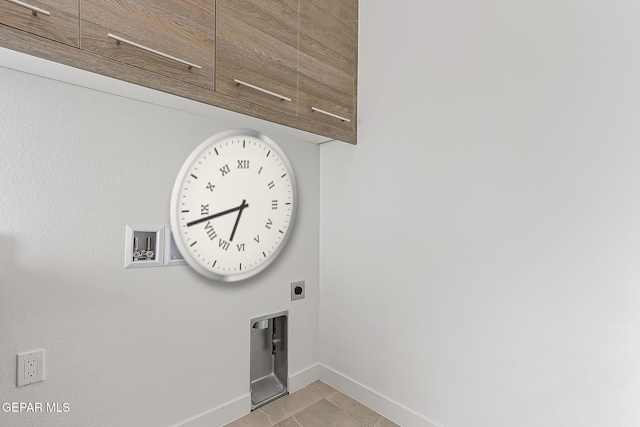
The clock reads {"hour": 6, "minute": 43}
